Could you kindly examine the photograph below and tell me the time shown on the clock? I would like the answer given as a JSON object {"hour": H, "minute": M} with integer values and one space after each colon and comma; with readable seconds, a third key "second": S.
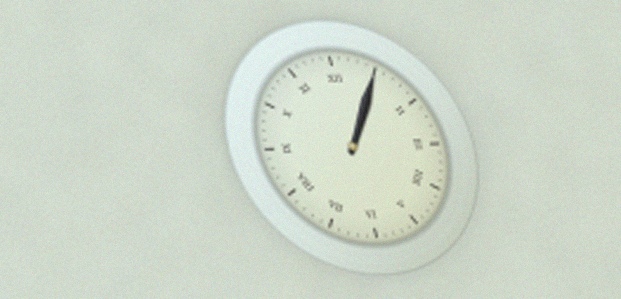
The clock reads {"hour": 1, "minute": 5}
